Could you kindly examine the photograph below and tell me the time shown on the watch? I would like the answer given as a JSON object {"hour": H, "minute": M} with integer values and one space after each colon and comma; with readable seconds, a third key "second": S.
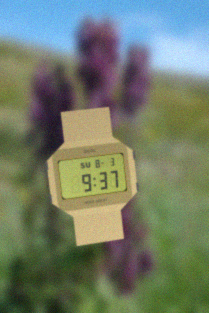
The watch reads {"hour": 9, "minute": 37}
